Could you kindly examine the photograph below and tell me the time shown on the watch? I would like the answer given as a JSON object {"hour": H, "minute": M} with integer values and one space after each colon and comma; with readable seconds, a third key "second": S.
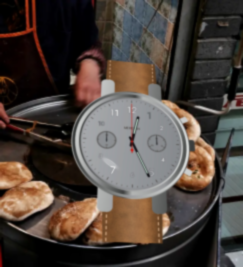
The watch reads {"hour": 12, "minute": 26}
